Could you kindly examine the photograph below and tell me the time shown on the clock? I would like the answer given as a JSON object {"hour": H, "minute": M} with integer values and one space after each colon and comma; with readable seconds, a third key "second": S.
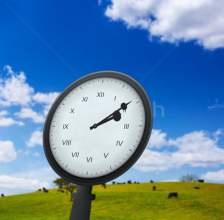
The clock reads {"hour": 2, "minute": 9}
